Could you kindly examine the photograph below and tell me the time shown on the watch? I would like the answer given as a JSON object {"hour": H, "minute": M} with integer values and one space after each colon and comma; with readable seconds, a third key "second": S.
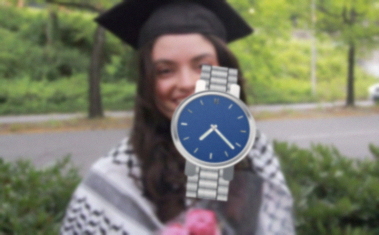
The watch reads {"hour": 7, "minute": 22}
